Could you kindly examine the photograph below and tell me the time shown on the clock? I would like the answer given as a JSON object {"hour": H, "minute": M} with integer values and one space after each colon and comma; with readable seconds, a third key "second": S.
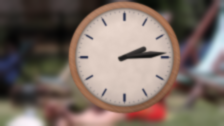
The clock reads {"hour": 2, "minute": 14}
